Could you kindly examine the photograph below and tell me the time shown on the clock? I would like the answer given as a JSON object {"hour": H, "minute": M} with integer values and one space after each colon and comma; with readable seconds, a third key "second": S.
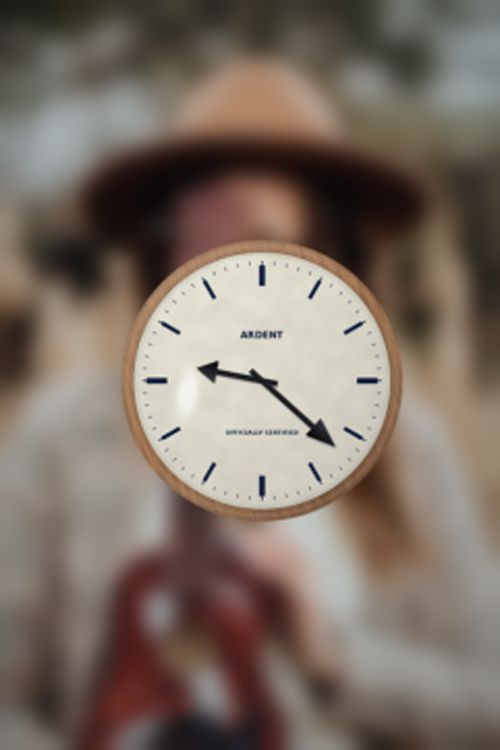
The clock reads {"hour": 9, "minute": 22}
